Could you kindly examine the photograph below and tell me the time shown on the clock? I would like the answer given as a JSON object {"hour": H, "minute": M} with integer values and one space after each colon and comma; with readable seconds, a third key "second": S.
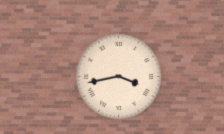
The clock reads {"hour": 3, "minute": 43}
